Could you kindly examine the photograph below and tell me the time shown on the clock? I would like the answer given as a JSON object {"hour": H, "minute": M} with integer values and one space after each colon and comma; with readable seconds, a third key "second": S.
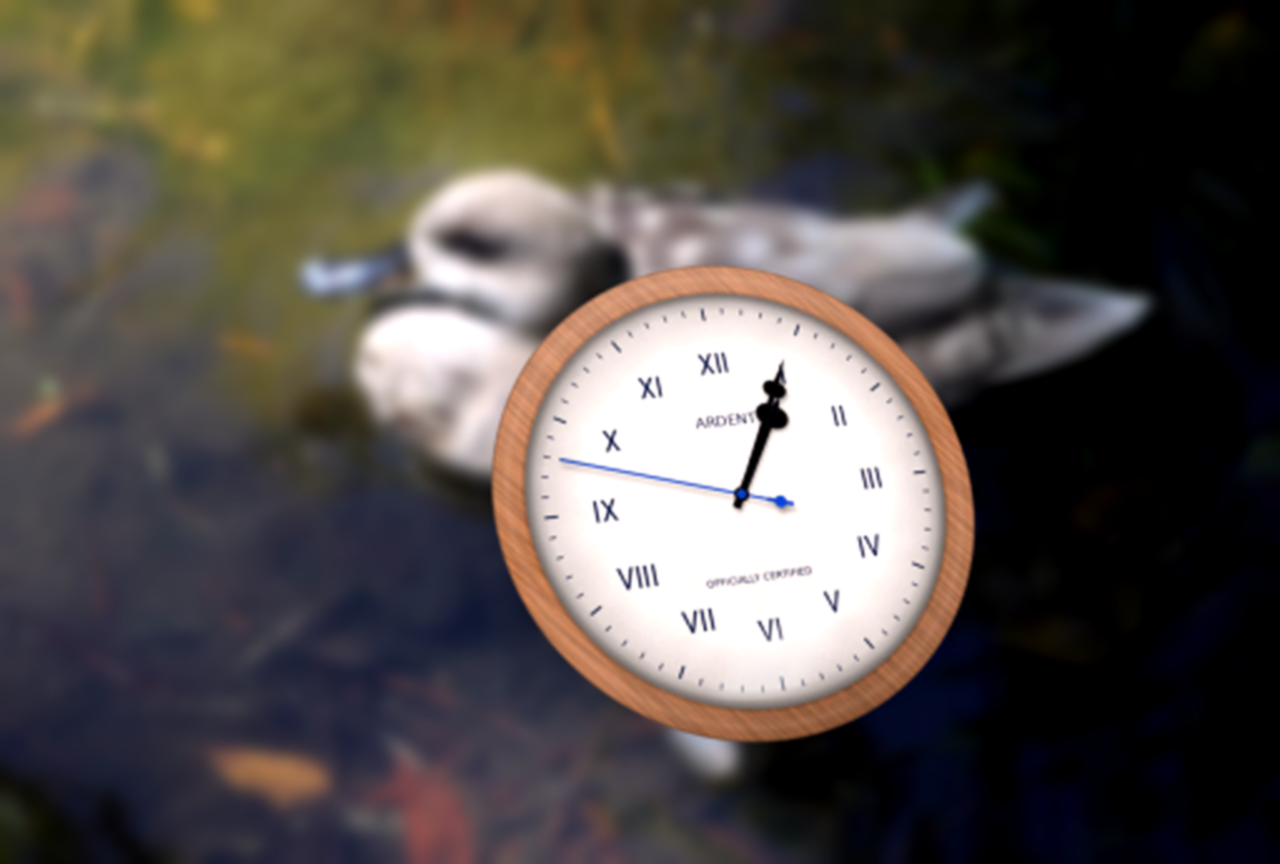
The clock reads {"hour": 1, "minute": 4, "second": 48}
